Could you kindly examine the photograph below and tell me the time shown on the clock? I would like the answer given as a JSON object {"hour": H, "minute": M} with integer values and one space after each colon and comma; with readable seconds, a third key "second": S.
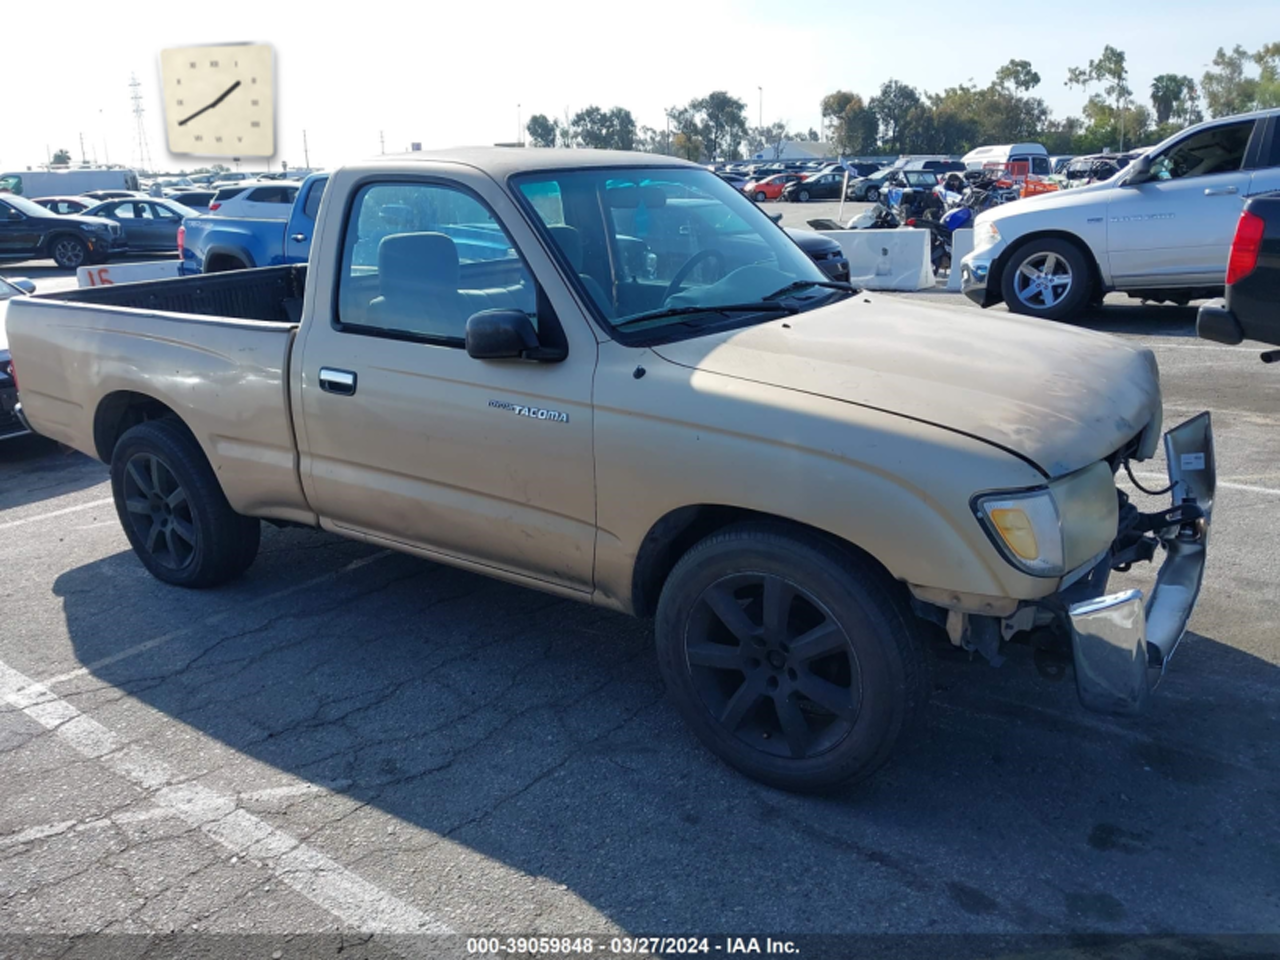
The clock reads {"hour": 1, "minute": 40}
